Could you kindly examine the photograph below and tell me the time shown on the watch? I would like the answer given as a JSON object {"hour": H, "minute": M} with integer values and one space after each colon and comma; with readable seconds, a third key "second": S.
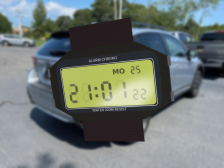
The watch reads {"hour": 21, "minute": 1, "second": 22}
